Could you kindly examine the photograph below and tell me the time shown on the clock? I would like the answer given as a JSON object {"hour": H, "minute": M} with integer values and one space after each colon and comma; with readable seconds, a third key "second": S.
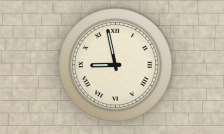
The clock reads {"hour": 8, "minute": 58}
